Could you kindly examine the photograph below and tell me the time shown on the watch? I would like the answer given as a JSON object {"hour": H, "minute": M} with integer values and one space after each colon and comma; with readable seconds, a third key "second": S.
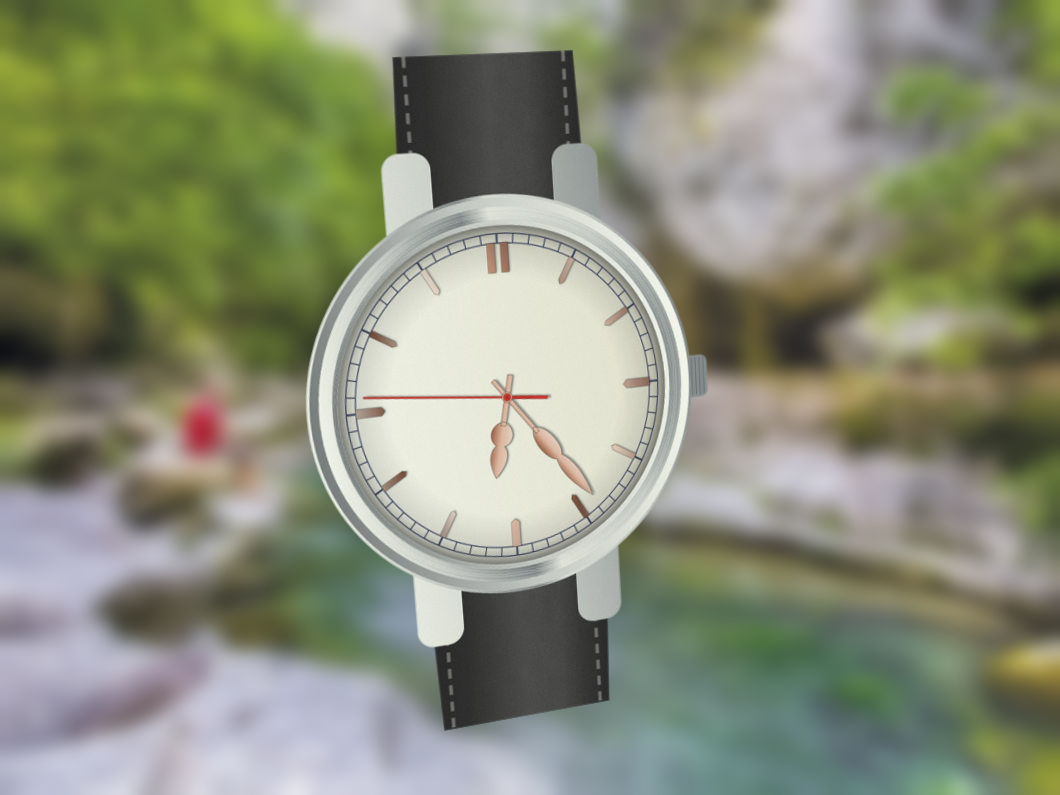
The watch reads {"hour": 6, "minute": 23, "second": 46}
